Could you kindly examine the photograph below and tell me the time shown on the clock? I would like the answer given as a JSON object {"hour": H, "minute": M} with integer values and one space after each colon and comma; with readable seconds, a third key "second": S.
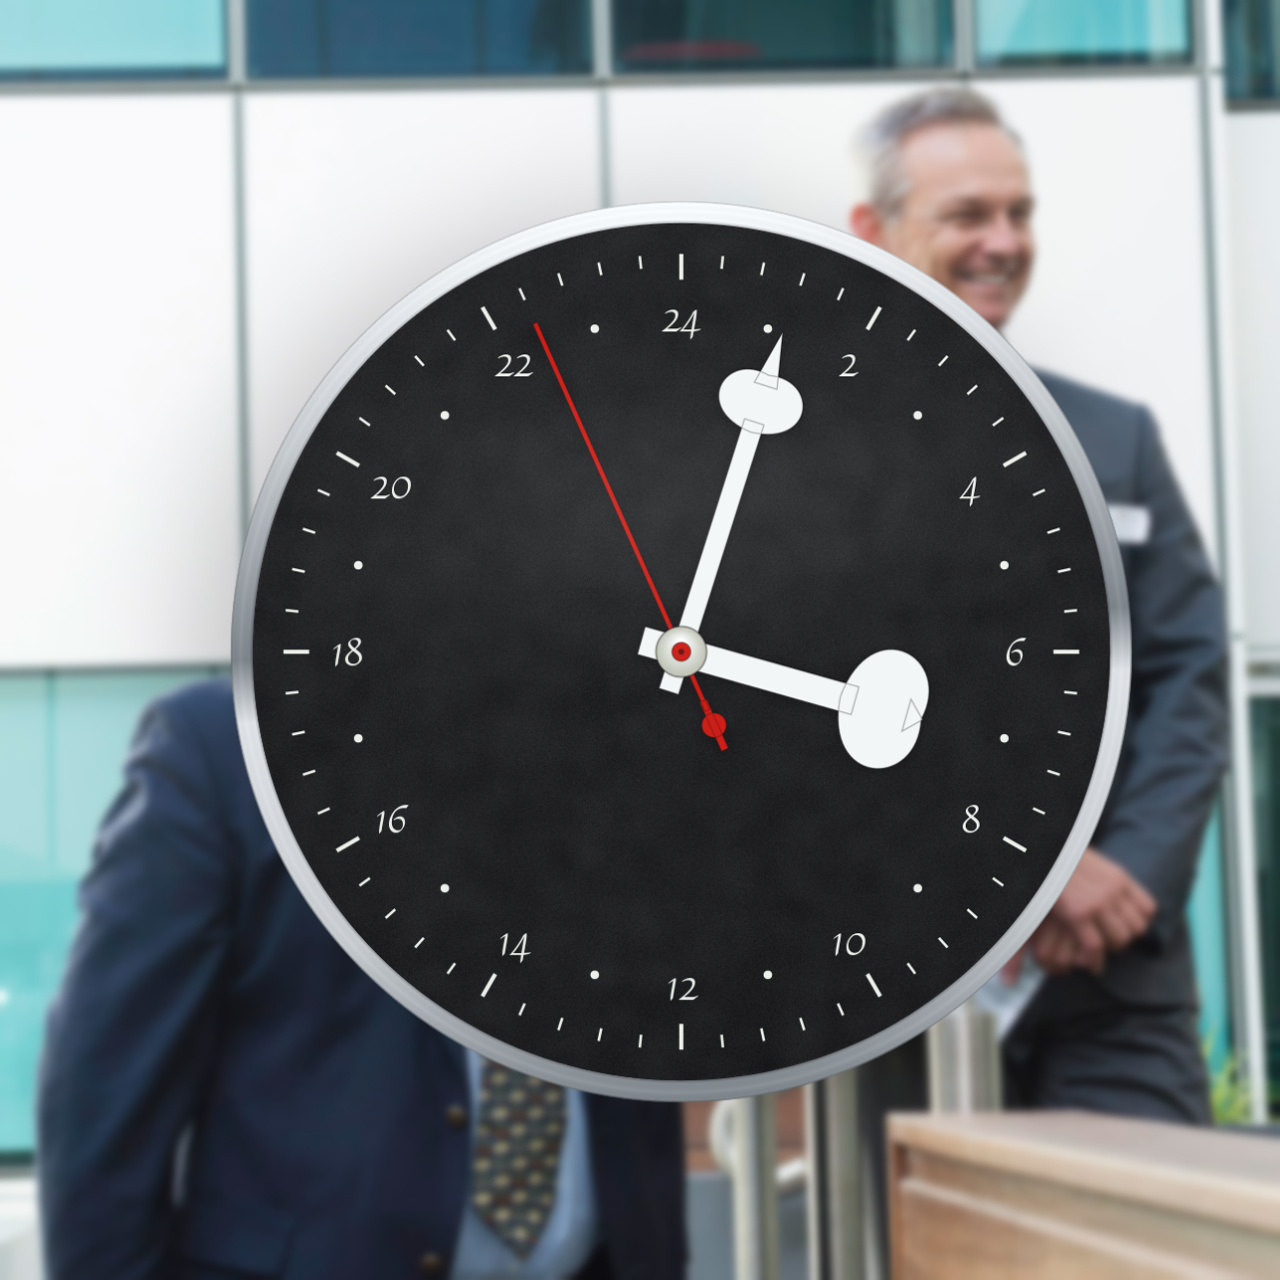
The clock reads {"hour": 7, "minute": 2, "second": 56}
